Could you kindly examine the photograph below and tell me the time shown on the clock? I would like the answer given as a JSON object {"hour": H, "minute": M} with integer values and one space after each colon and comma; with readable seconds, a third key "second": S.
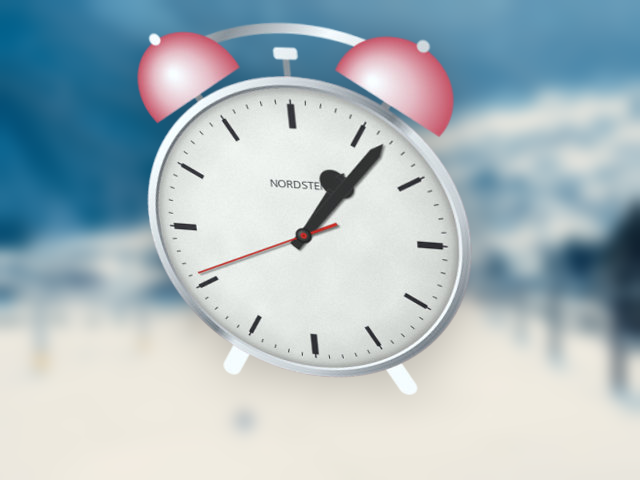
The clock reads {"hour": 1, "minute": 6, "second": 41}
